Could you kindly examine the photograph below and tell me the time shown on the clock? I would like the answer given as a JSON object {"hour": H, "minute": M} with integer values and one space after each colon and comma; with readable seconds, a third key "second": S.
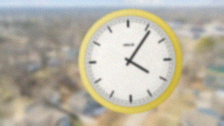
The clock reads {"hour": 4, "minute": 6}
